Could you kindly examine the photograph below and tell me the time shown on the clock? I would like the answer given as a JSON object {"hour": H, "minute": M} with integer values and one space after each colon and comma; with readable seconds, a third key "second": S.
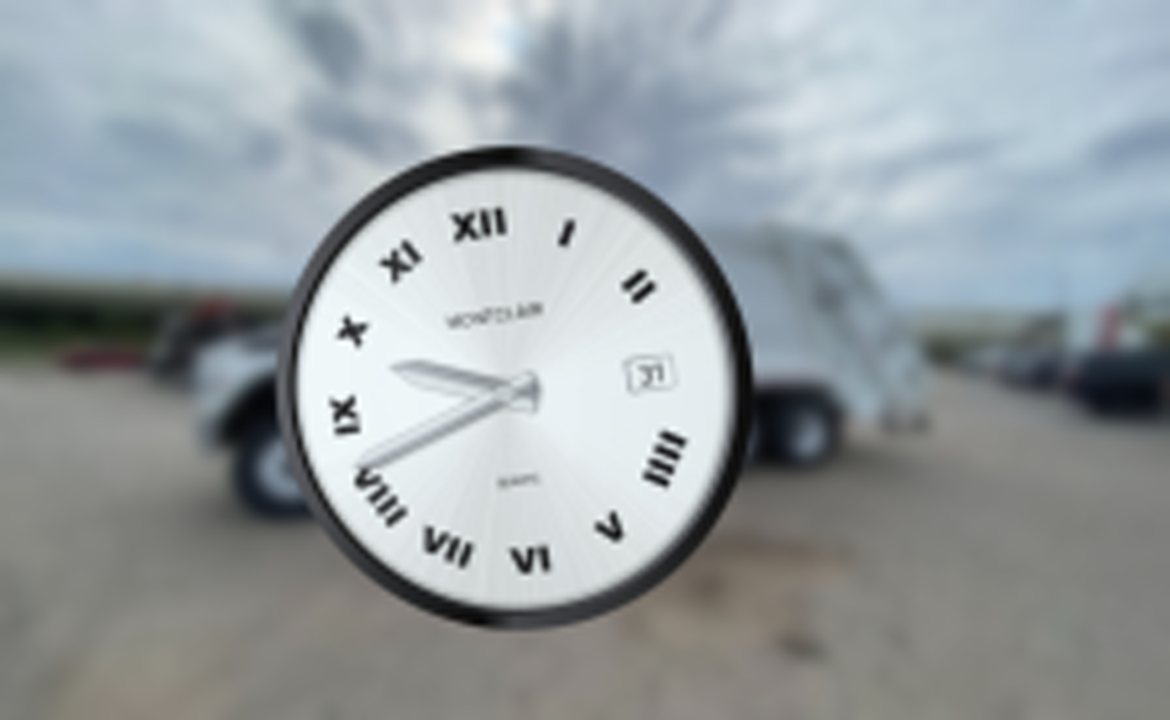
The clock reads {"hour": 9, "minute": 42}
